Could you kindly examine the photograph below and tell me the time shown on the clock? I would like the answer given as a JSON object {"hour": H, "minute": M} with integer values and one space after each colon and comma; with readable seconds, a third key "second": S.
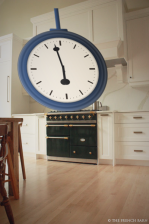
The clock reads {"hour": 5, "minute": 58}
